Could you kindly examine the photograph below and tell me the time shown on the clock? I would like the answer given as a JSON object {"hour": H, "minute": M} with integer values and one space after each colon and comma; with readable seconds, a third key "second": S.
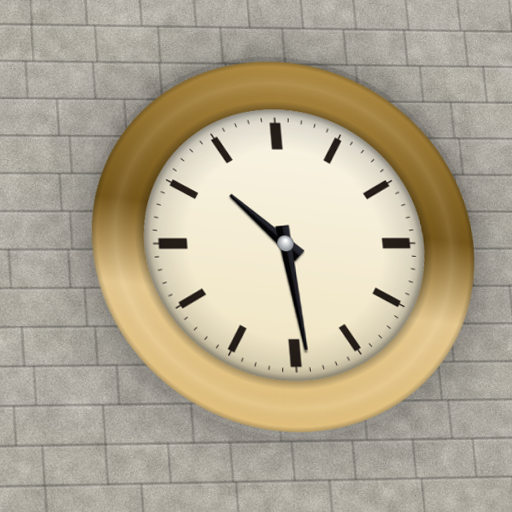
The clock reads {"hour": 10, "minute": 29}
